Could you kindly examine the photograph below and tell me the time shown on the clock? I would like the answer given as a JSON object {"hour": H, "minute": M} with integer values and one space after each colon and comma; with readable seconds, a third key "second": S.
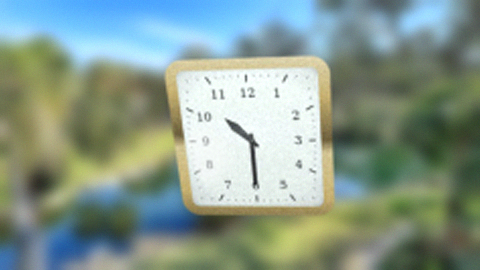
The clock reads {"hour": 10, "minute": 30}
